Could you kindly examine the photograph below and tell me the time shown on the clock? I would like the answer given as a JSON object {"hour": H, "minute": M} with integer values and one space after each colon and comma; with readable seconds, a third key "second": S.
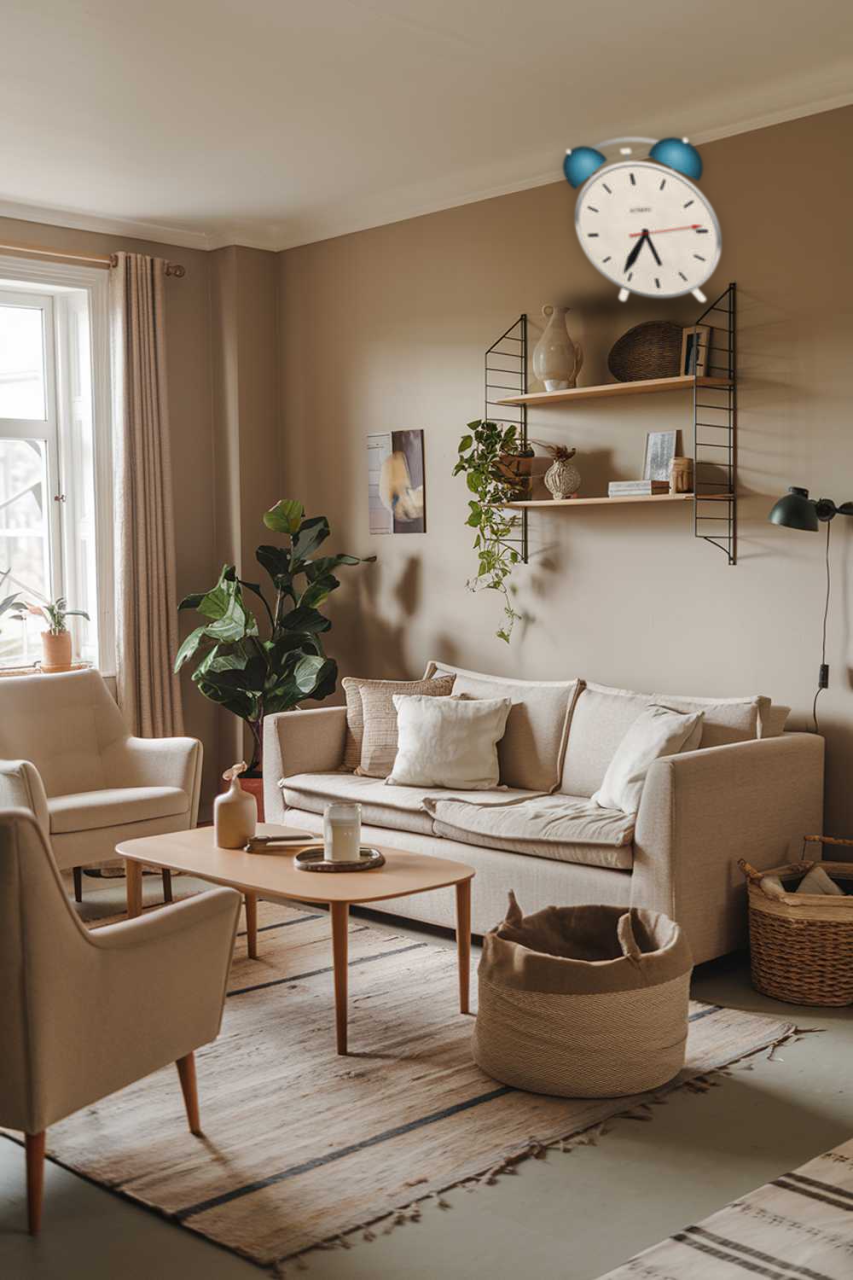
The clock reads {"hour": 5, "minute": 36, "second": 14}
